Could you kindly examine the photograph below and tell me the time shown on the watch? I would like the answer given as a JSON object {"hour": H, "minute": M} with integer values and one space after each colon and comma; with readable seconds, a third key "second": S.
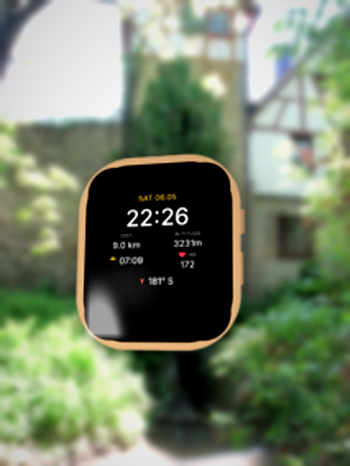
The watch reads {"hour": 22, "minute": 26}
